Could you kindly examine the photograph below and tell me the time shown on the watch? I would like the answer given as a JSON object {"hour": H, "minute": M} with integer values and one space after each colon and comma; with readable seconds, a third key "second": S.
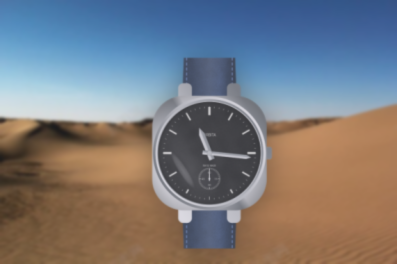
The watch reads {"hour": 11, "minute": 16}
